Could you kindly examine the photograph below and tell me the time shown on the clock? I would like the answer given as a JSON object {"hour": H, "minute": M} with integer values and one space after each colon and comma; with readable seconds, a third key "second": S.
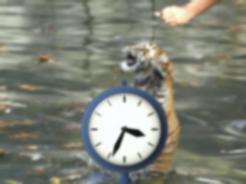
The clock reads {"hour": 3, "minute": 34}
